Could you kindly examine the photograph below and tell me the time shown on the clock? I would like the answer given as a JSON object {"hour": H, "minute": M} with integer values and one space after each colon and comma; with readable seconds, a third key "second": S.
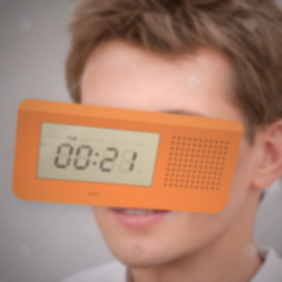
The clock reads {"hour": 0, "minute": 21}
